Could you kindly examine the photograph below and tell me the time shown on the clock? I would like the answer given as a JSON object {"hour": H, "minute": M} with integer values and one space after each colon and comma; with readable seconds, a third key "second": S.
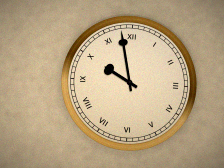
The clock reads {"hour": 9, "minute": 58}
